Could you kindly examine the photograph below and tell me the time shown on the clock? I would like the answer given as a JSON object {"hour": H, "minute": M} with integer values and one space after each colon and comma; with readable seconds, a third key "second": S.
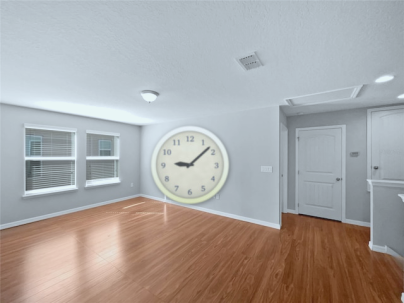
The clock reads {"hour": 9, "minute": 8}
